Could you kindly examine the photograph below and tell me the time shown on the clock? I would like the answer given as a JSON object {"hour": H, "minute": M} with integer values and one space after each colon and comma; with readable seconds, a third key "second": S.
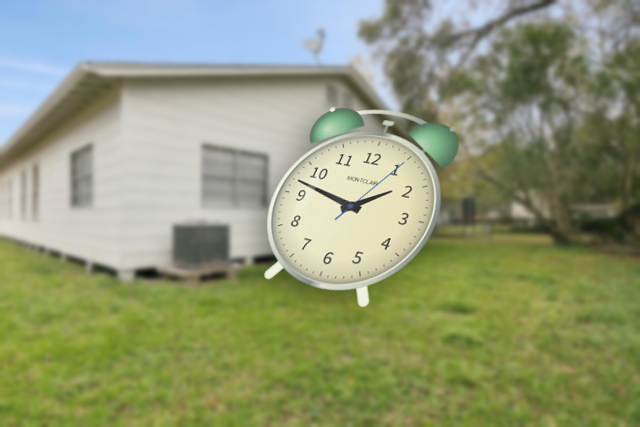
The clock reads {"hour": 1, "minute": 47, "second": 5}
